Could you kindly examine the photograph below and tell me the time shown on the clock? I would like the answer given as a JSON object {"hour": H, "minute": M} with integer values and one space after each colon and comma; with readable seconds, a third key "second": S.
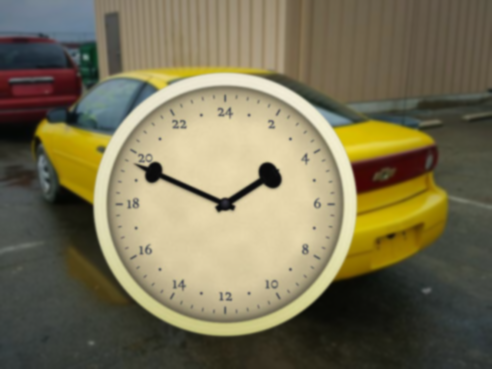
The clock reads {"hour": 3, "minute": 49}
